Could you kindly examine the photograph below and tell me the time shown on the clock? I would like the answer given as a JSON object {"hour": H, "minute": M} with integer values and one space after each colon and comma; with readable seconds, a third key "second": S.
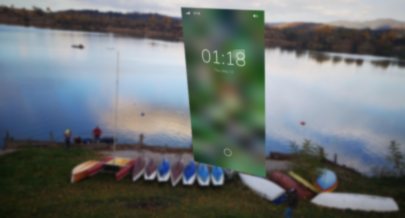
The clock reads {"hour": 1, "minute": 18}
